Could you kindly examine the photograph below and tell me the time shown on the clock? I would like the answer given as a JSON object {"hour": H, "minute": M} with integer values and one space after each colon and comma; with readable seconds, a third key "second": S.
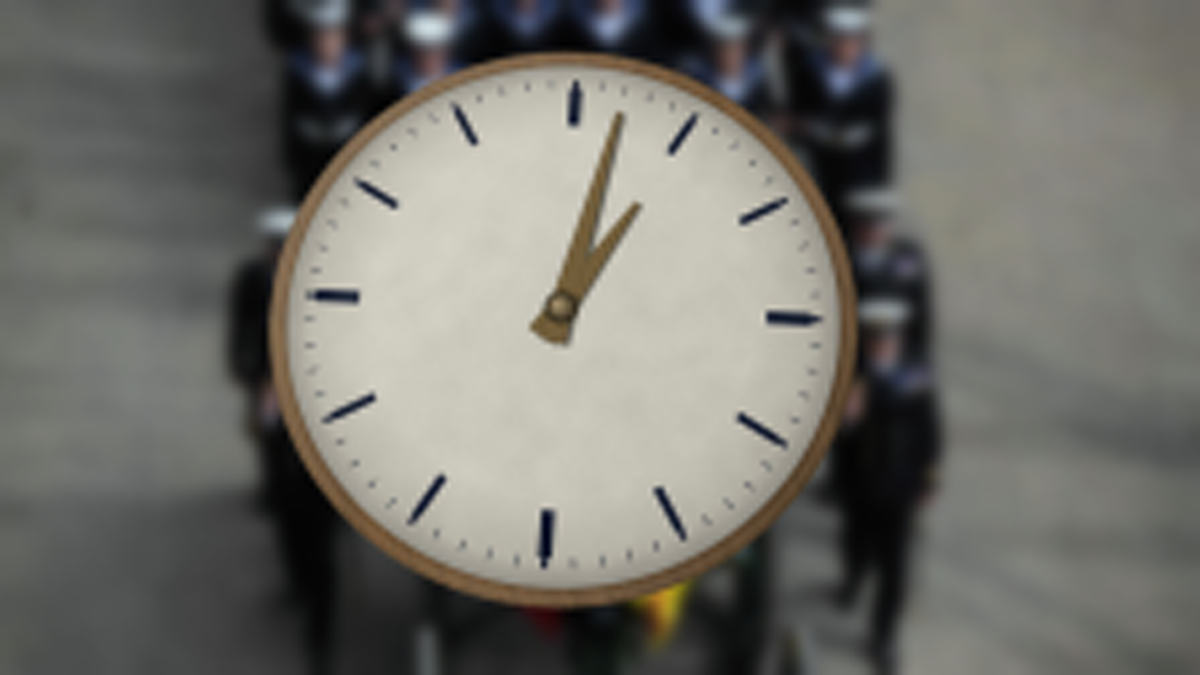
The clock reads {"hour": 1, "minute": 2}
